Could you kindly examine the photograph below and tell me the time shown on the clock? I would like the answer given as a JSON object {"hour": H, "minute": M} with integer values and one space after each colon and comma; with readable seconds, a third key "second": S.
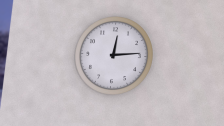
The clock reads {"hour": 12, "minute": 14}
